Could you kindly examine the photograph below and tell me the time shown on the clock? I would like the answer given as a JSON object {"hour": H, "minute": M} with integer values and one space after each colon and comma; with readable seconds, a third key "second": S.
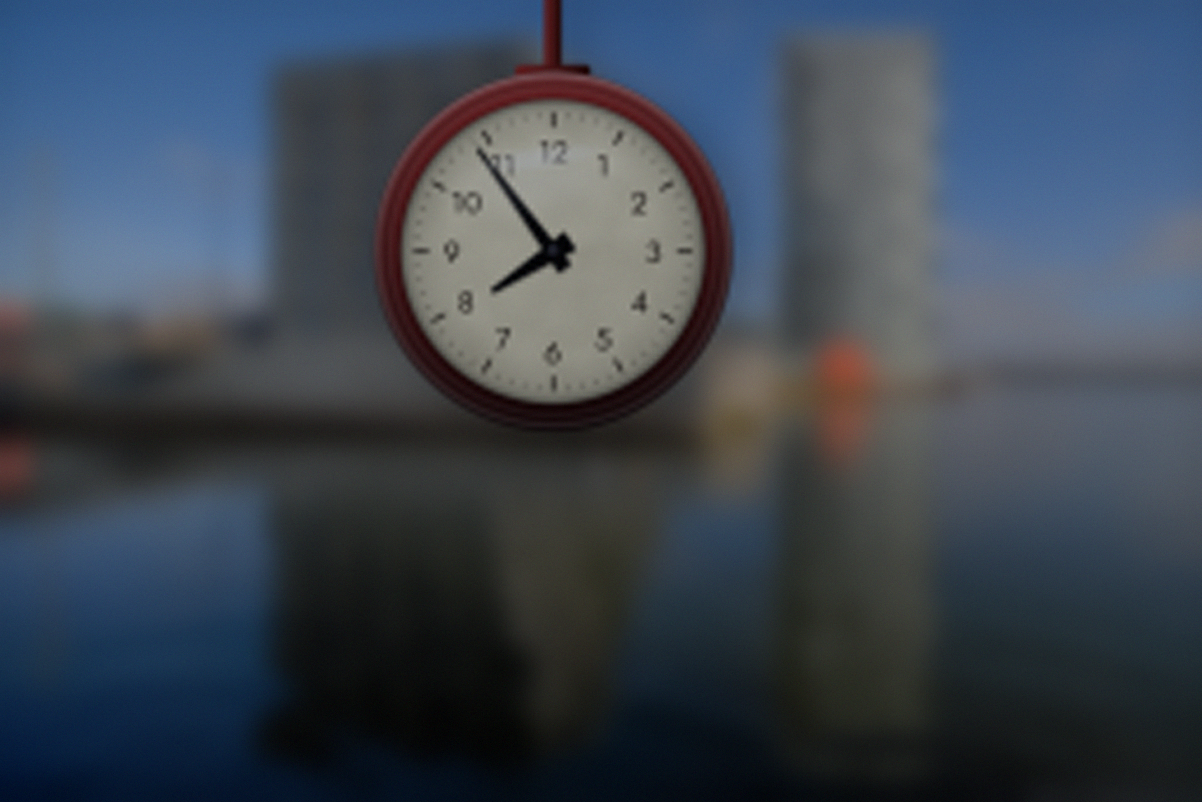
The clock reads {"hour": 7, "minute": 54}
